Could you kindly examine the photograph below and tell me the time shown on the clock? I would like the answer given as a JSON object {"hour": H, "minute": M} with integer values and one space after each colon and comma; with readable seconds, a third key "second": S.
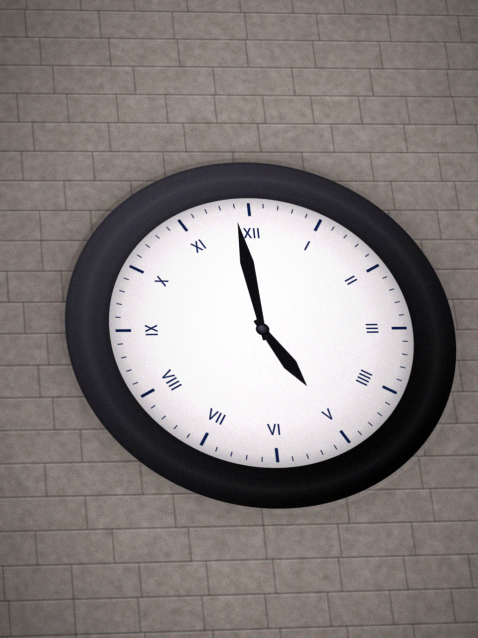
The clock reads {"hour": 4, "minute": 59}
